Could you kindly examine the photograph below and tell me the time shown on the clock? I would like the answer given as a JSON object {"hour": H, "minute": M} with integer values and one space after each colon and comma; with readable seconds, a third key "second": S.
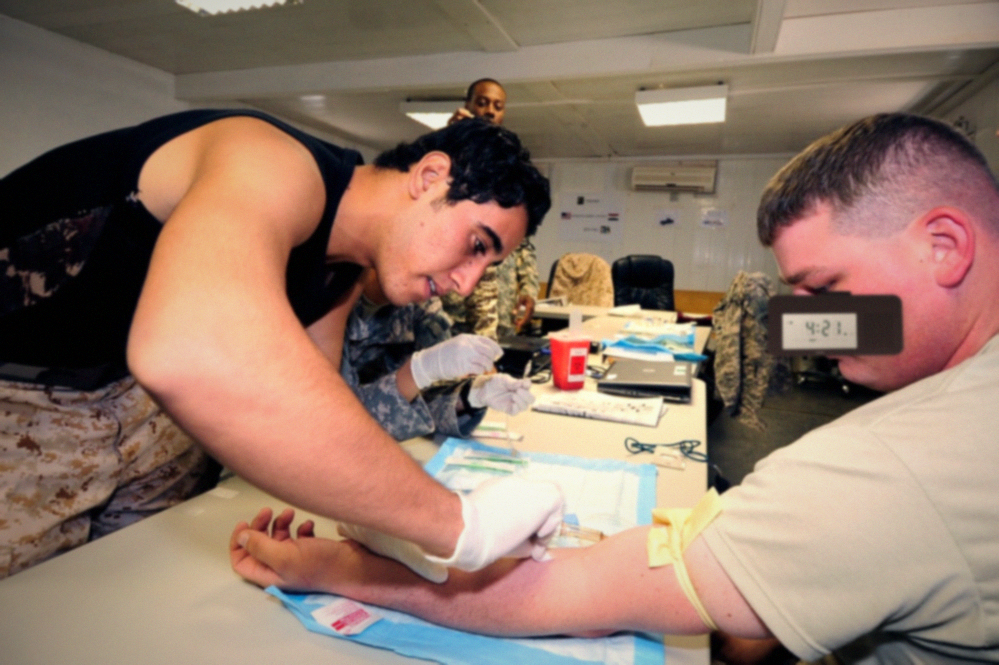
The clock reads {"hour": 4, "minute": 21}
